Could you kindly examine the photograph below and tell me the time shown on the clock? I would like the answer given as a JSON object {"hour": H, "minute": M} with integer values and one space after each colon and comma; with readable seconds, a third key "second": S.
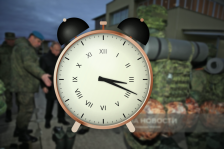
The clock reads {"hour": 3, "minute": 19}
